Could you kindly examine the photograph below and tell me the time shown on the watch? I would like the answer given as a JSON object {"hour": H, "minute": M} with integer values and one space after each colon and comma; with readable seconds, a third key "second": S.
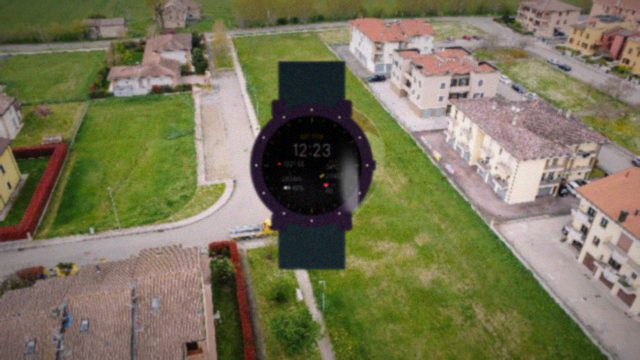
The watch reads {"hour": 12, "minute": 23}
